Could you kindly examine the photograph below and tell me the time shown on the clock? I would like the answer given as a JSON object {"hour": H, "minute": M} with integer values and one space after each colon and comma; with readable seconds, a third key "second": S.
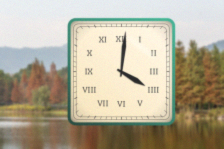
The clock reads {"hour": 4, "minute": 1}
